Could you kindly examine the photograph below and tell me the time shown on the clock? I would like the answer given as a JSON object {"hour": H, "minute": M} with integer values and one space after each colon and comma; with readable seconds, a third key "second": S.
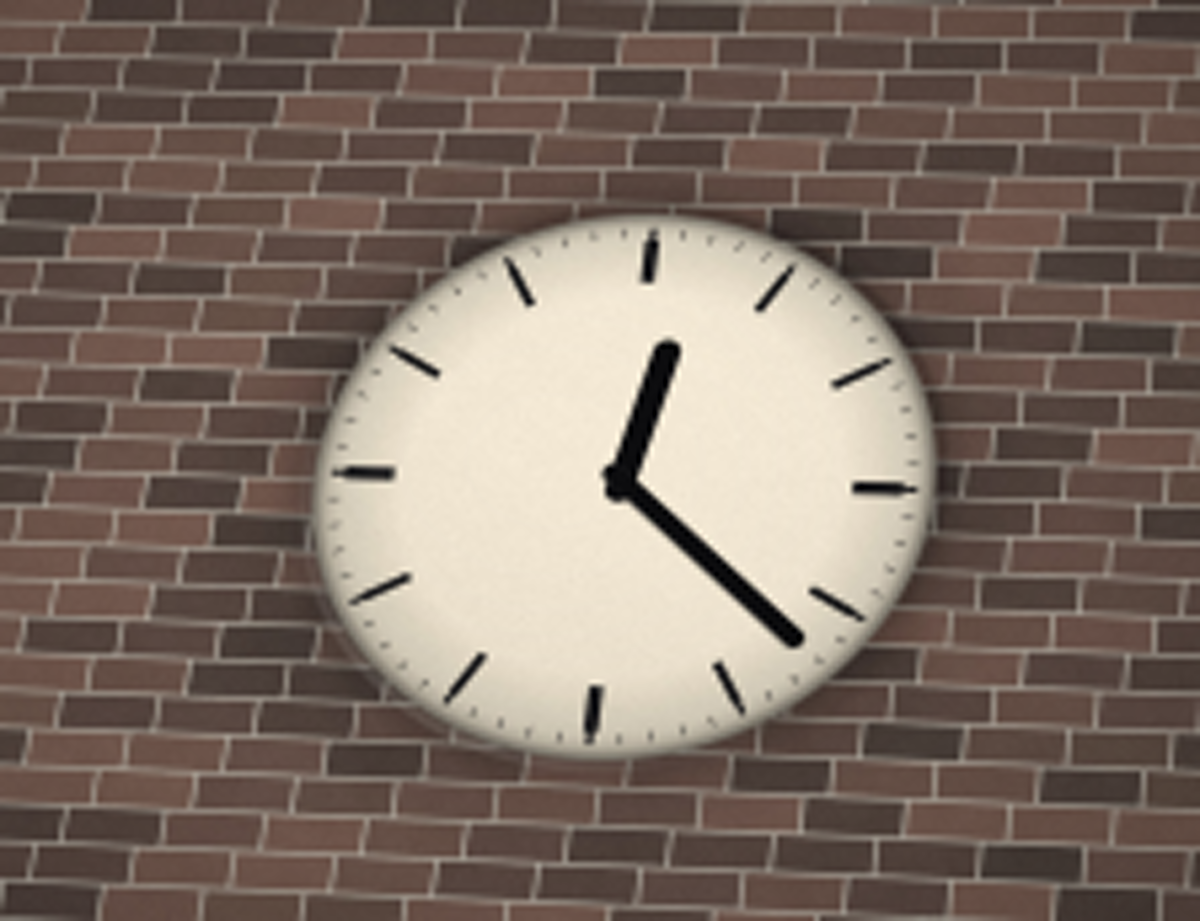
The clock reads {"hour": 12, "minute": 22}
